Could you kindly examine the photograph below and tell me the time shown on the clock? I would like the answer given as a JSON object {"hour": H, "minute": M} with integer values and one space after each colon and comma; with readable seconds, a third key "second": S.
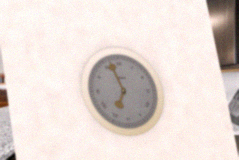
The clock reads {"hour": 6, "minute": 57}
